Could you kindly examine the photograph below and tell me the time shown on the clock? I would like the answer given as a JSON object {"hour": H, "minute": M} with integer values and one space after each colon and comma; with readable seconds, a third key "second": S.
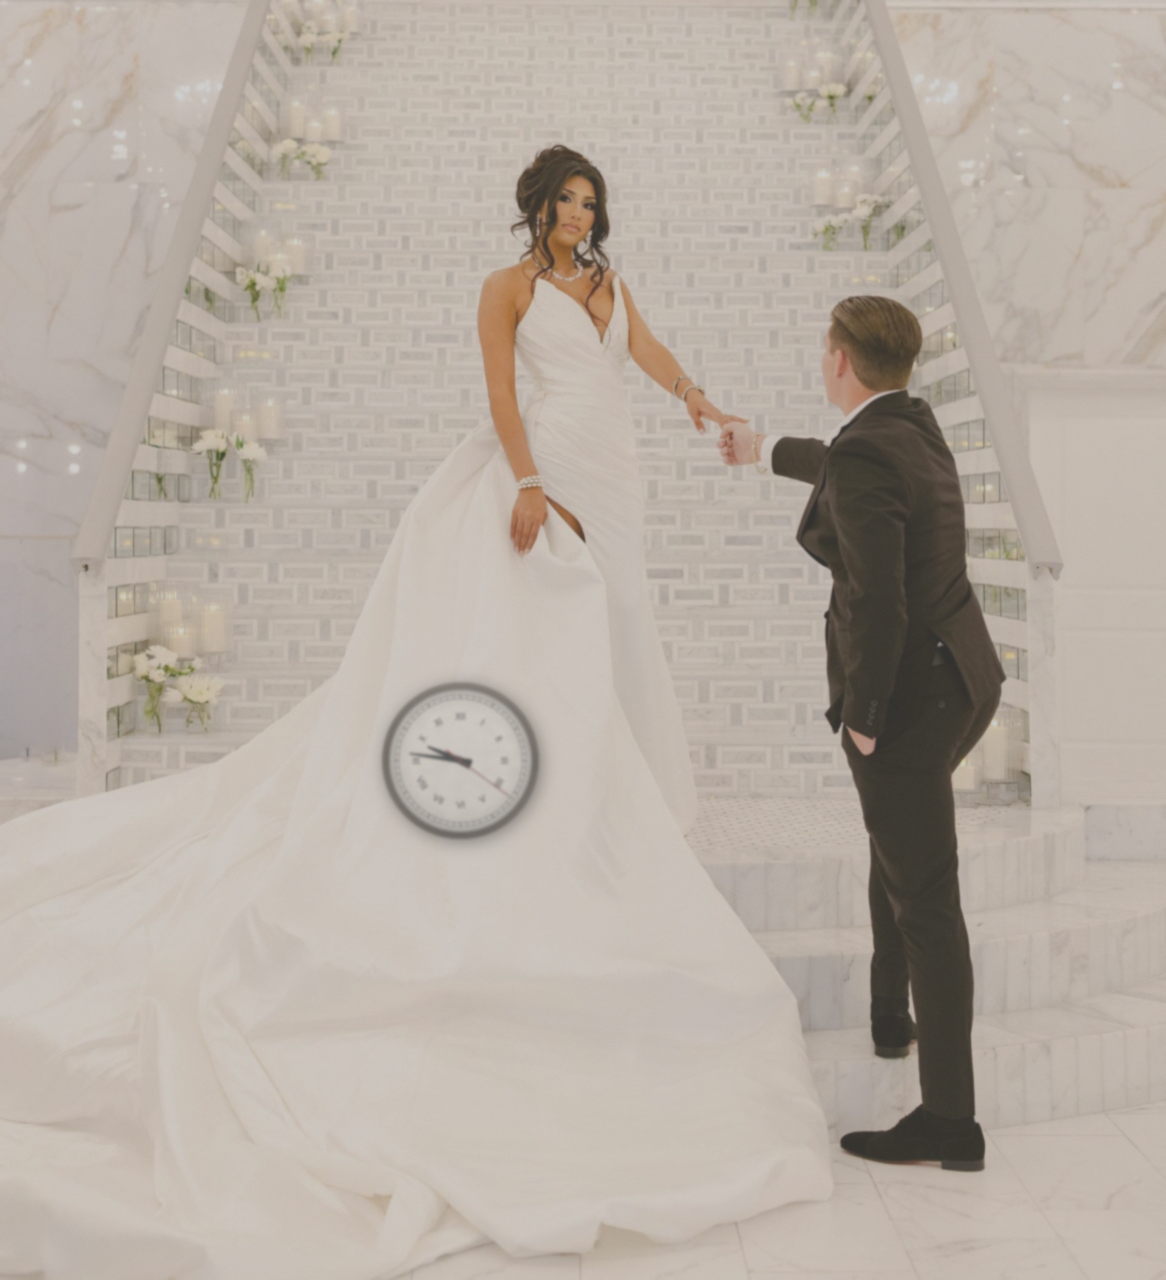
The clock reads {"hour": 9, "minute": 46, "second": 21}
